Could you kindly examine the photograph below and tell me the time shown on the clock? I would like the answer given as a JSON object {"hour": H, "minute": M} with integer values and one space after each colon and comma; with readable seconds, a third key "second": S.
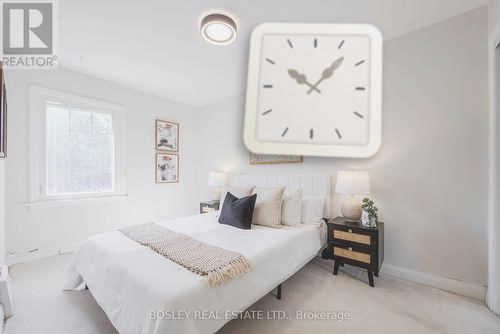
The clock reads {"hour": 10, "minute": 7}
